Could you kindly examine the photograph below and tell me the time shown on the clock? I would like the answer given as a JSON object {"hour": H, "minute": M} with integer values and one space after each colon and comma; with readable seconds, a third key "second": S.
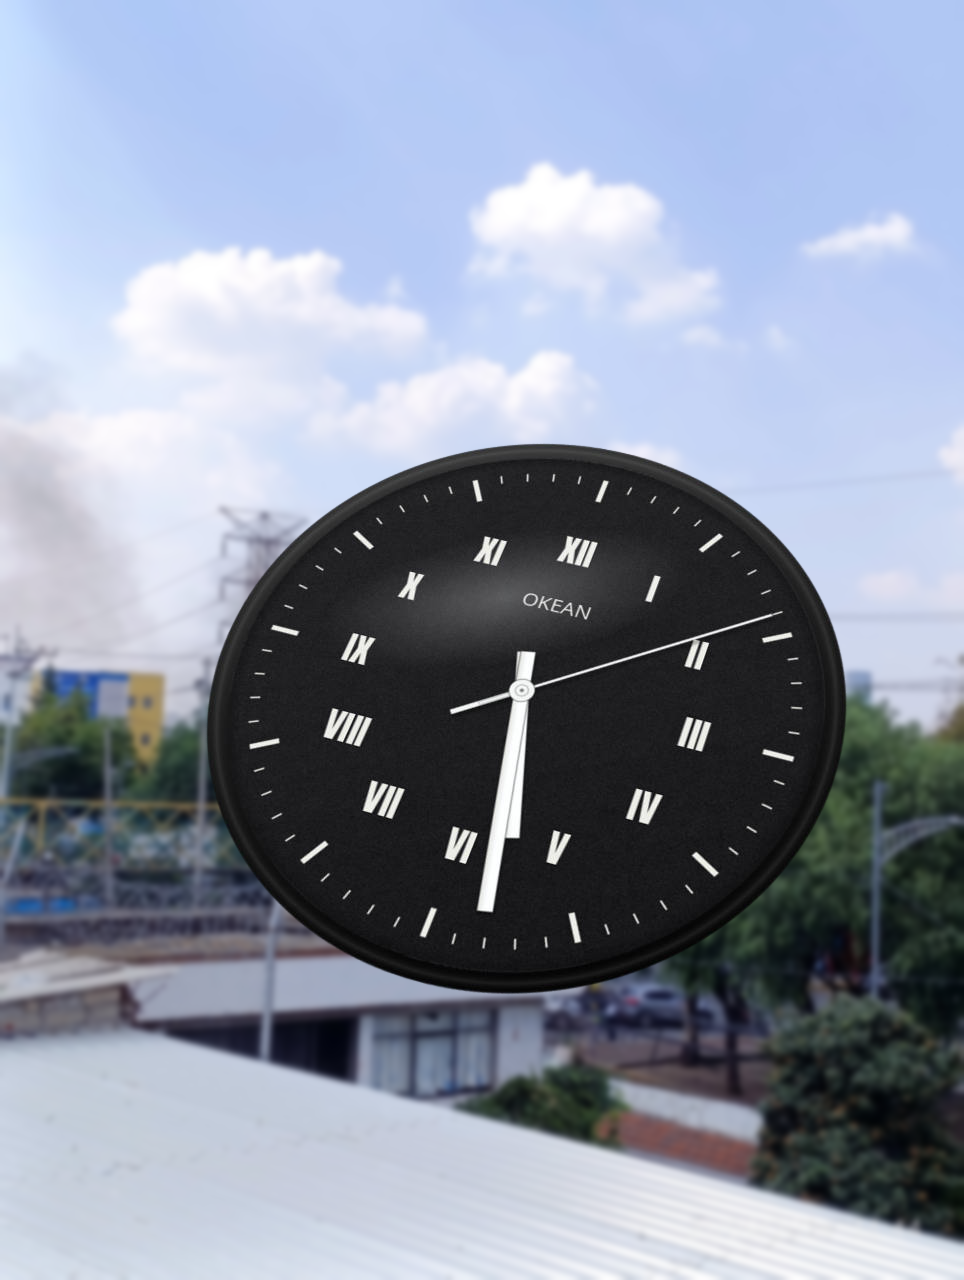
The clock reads {"hour": 5, "minute": 28, "second": 9}
